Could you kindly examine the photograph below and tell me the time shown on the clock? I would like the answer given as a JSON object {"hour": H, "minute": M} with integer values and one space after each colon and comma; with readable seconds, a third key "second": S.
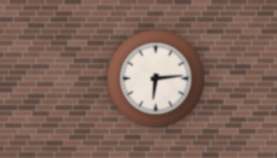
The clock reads {"hour": 6, "minute": 14}
